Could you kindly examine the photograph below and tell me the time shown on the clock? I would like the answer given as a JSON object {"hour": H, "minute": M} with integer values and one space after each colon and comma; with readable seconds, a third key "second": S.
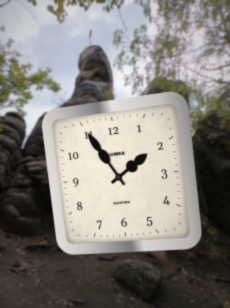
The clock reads {"hour": 1, "minute": 55}
